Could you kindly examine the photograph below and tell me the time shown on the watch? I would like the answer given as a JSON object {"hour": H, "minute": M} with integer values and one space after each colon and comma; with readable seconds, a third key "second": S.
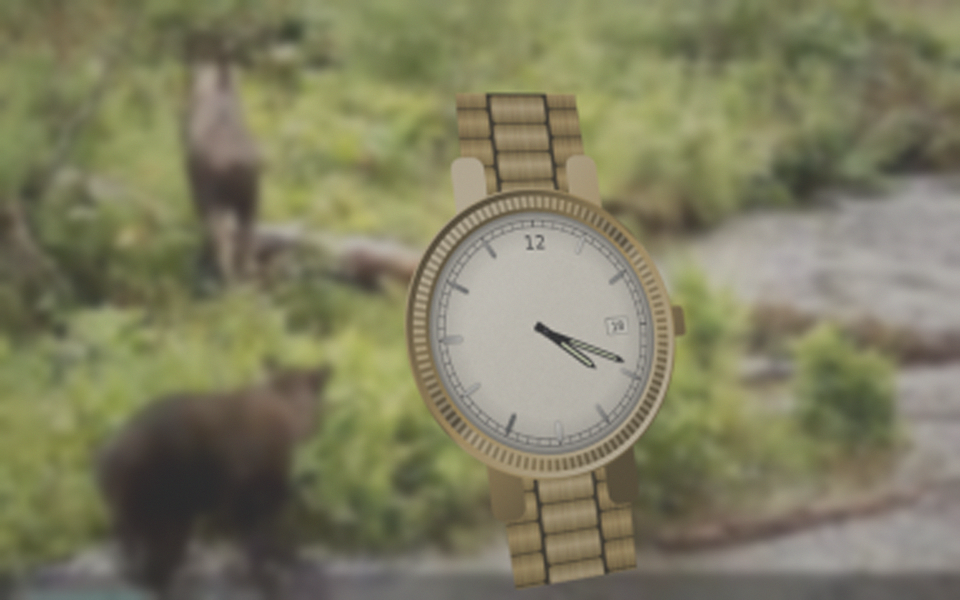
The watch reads {"hour": 4, "minute": 19}
